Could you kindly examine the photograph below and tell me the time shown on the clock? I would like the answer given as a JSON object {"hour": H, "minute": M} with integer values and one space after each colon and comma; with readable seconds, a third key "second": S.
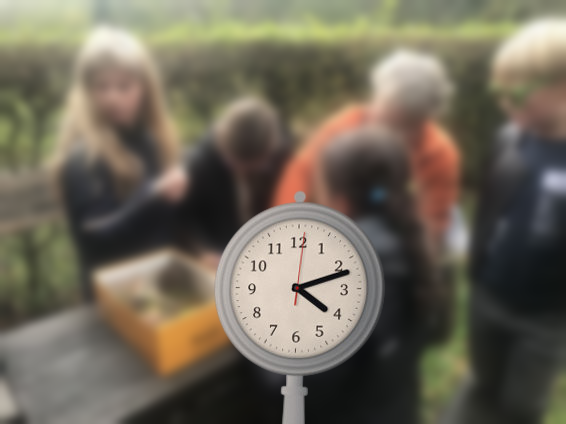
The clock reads {"hour": 4, "minute": 12, "second": 1}
